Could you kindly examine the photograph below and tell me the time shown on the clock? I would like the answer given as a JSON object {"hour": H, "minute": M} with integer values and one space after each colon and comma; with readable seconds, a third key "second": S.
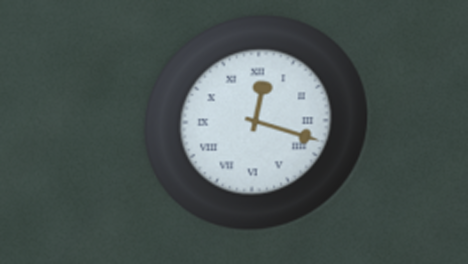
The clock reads {"hour": 12, "minute": 18}
